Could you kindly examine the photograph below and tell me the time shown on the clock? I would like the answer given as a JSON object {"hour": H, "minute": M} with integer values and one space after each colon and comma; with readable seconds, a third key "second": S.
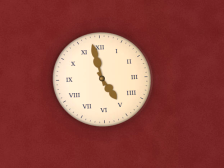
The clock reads {"hour": 4, "minute": 58}
